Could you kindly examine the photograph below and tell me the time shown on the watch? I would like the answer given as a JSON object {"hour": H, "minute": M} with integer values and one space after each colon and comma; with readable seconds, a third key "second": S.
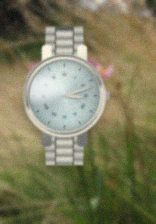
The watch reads {"hour": 3, "minute": 12}
